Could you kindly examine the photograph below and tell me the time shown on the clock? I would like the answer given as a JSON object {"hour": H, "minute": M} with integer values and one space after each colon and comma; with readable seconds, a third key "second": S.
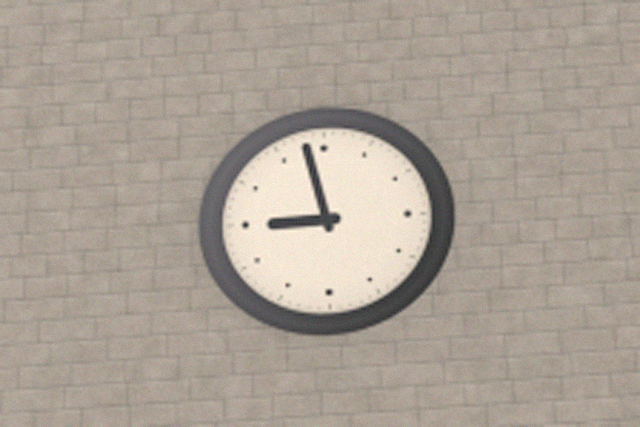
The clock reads {"hour": 8, "minute": 58}
